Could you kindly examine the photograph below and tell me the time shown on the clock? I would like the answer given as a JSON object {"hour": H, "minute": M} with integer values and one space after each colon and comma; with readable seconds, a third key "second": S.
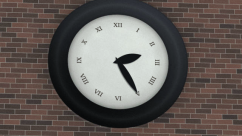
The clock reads {"hour": 2, "minute": 25}
